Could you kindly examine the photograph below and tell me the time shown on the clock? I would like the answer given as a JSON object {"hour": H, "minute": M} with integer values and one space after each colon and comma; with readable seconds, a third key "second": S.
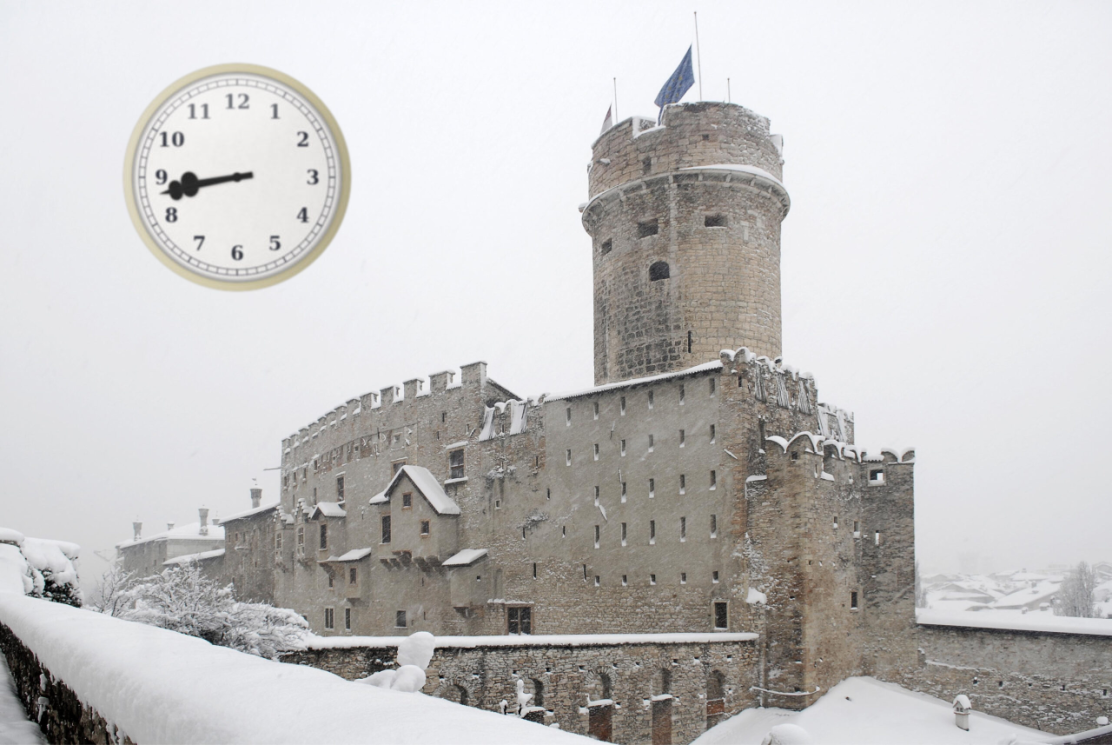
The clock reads {"hour": 8, "minute": 43}
